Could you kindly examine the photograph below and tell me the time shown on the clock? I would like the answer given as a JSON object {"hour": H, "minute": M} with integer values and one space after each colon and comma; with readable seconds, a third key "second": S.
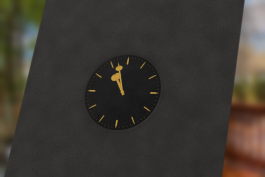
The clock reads {"hour": 10, "minute": 57}
